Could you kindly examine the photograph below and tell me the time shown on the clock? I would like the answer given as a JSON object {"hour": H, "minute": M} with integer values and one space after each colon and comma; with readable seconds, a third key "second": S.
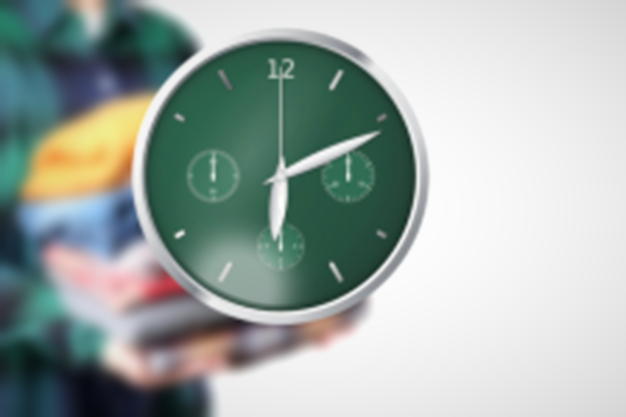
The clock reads {"hour": 6, "minute": 11}
